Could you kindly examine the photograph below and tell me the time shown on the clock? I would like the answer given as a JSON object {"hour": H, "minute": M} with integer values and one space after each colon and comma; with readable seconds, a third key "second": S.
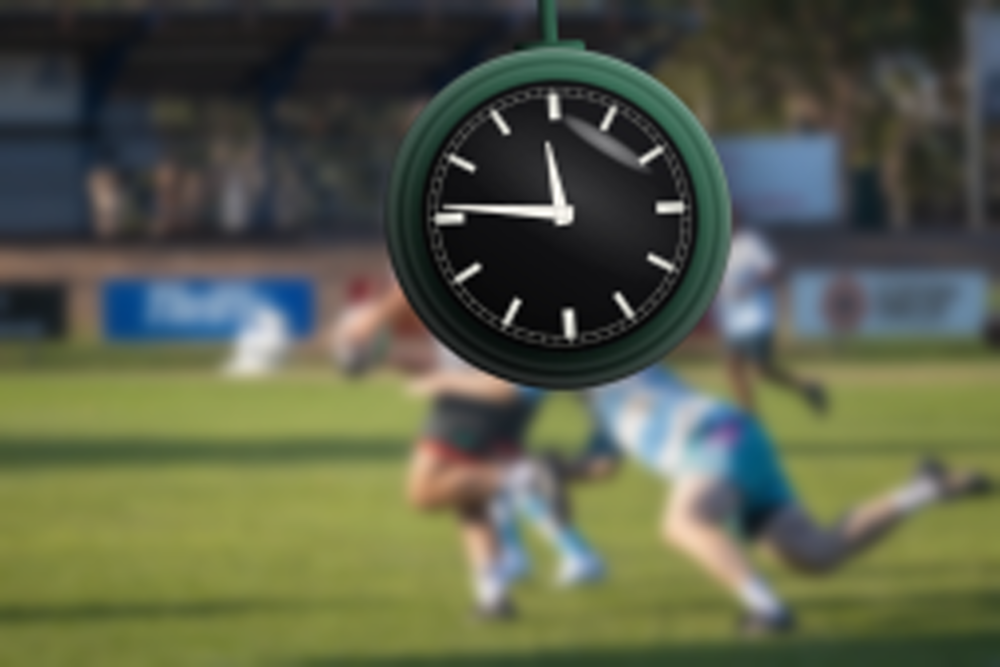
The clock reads {"hour": 11, "minute": 46}
